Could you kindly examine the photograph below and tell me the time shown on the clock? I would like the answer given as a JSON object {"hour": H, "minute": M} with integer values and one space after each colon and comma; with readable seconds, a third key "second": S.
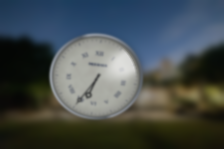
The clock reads {"hour": 6, "minute": 35}
